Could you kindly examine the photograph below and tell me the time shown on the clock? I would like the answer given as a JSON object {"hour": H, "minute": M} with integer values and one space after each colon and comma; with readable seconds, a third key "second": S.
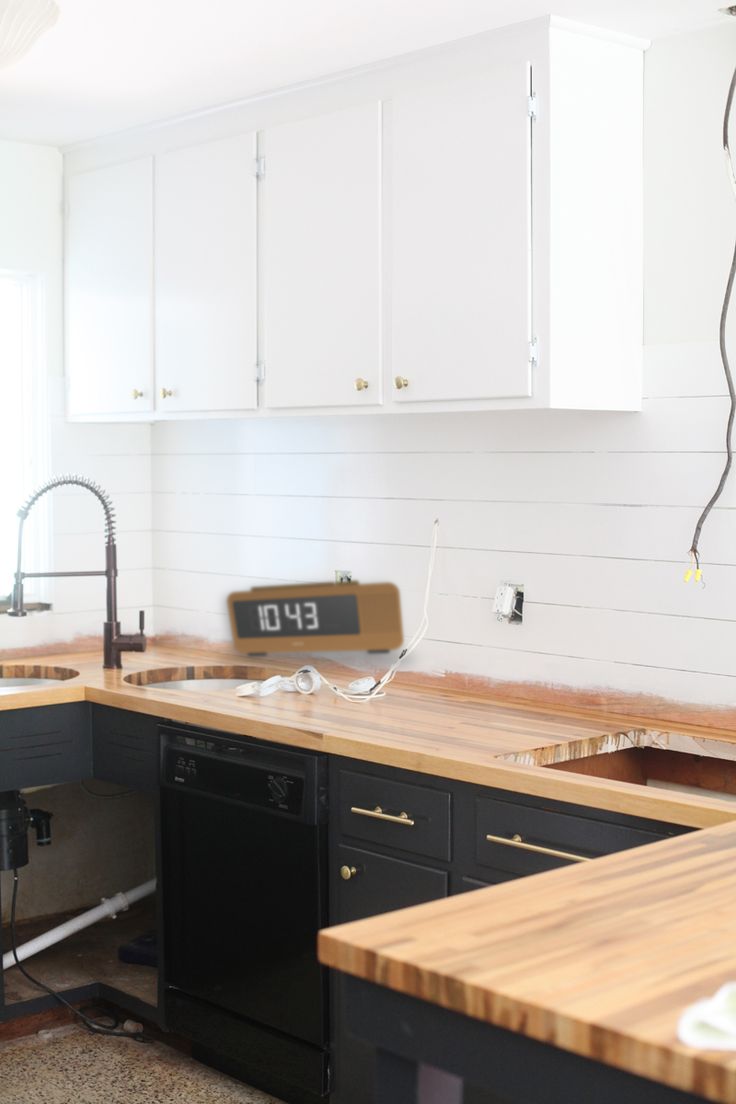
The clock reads {"hour": 10, "minute": 43}
